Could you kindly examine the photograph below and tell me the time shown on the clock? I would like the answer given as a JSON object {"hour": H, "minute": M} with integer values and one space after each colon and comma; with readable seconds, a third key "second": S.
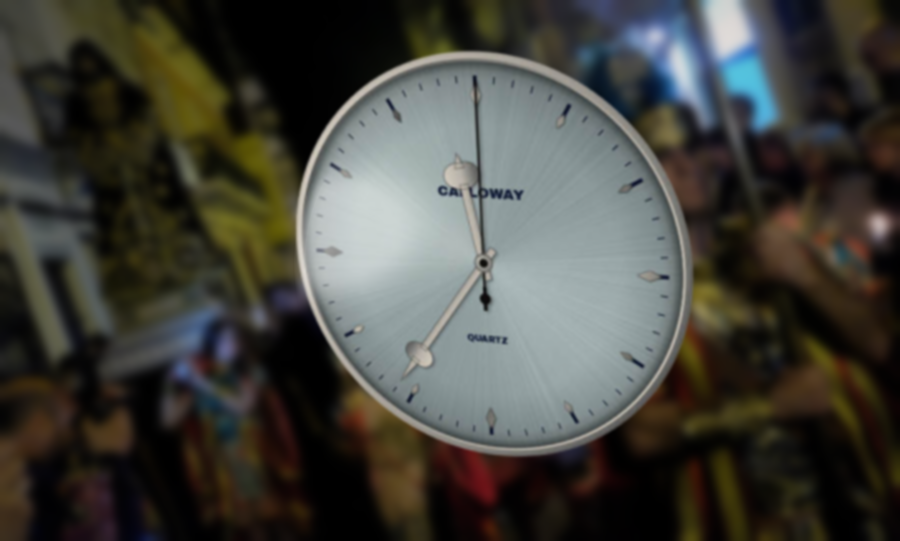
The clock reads {"hour": 11, "minute": 36, "second": 0}
